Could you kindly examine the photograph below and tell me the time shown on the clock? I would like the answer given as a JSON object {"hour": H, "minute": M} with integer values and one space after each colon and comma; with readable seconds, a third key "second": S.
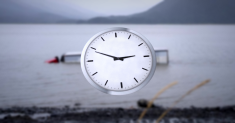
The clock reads {"hour": 2, "minute": 49}
